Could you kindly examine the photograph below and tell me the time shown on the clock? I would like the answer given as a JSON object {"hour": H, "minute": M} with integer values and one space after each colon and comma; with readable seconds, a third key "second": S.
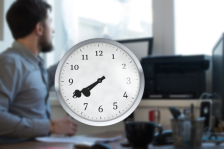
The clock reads {"hour": 7, "minute": 40}
